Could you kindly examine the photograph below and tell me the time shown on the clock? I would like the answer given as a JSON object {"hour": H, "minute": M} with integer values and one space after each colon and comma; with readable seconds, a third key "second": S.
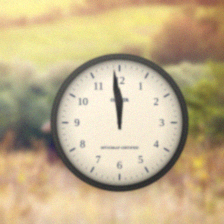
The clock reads {"hour": 11, "minute": 59}
